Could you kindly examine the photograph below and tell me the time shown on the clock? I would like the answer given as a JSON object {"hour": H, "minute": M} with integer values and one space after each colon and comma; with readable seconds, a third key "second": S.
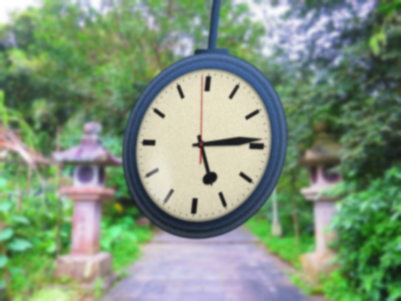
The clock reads {"hour": 5, "minute": 13, "second": 59}
